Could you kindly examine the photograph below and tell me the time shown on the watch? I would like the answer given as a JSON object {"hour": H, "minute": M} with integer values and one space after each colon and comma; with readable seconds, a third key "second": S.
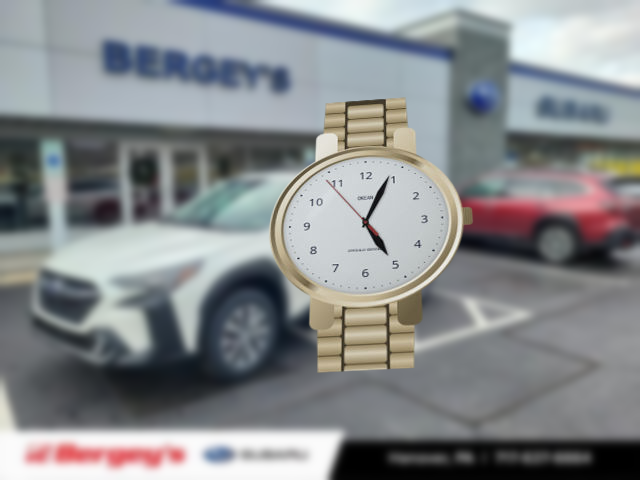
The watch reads {"hour": 5, "minute": 3, "second": 54}
